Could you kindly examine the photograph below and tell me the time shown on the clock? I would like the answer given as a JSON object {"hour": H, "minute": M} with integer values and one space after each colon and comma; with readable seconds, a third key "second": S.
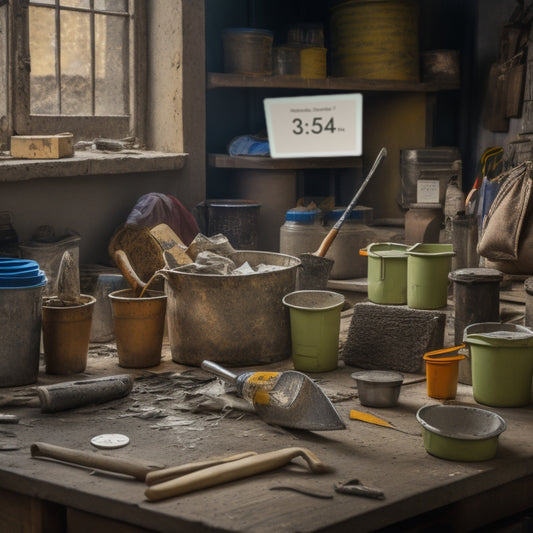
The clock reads {"hour": 3, "minute": 54}
